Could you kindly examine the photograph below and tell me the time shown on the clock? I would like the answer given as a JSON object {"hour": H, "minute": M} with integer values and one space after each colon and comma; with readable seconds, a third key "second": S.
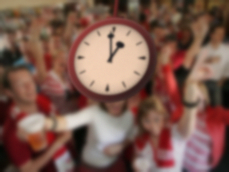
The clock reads {"hour": 12, "minute": 59}
